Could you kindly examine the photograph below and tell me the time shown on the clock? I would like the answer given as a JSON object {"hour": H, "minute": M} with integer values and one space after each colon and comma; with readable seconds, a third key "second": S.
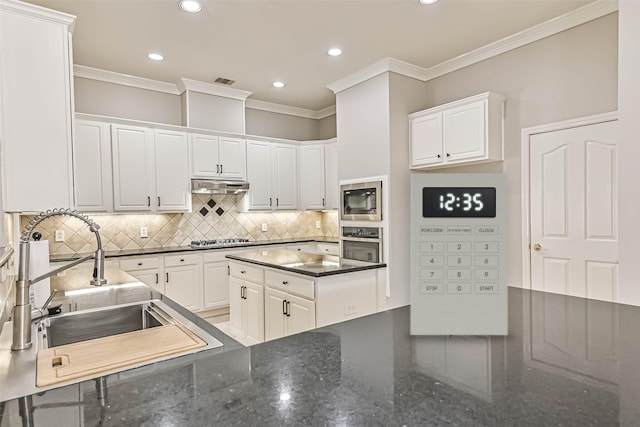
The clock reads {"hour": 12, "minute": 35}
